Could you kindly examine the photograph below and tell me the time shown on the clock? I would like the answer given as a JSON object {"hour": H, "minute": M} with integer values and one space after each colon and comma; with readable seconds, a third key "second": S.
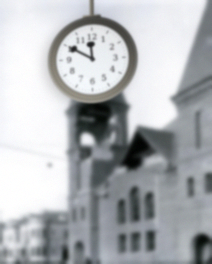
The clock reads {"hour": 11, "minute": 50}
